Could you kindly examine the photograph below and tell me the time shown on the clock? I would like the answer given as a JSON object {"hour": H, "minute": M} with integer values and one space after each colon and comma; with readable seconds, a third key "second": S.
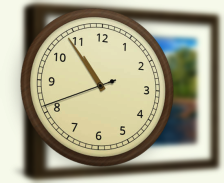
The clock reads {"hour": 10, "minute": 53, "second": 41}
